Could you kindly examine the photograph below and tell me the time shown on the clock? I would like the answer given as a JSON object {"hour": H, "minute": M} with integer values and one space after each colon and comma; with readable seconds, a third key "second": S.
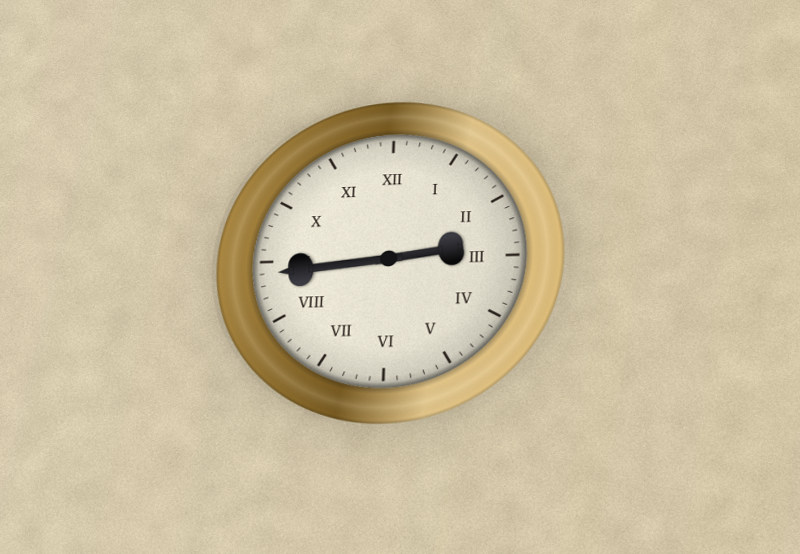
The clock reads {"hour": 2, "minute": 44}
